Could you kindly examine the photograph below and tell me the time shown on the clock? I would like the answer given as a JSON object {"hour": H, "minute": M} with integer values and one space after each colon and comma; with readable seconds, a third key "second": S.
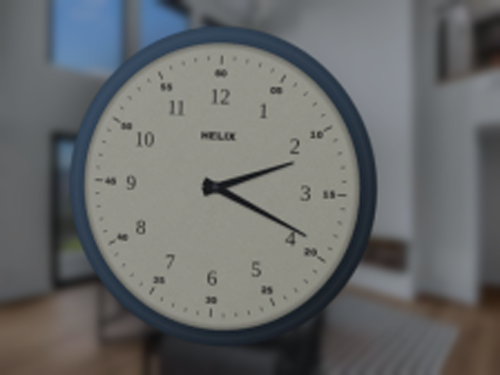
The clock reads {"hour": 2, "minute": 19}
